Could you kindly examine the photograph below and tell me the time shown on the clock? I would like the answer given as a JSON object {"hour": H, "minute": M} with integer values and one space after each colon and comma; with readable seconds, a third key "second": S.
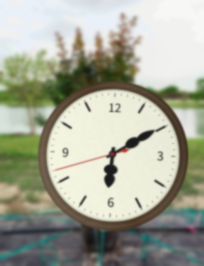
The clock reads {"hour": 6, "minute": 9, "second": 42}
